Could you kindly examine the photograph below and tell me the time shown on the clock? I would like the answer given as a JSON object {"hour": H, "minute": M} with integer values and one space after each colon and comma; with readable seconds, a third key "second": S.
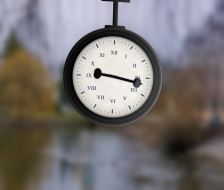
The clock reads {"hour": 9, "minute": 17}
